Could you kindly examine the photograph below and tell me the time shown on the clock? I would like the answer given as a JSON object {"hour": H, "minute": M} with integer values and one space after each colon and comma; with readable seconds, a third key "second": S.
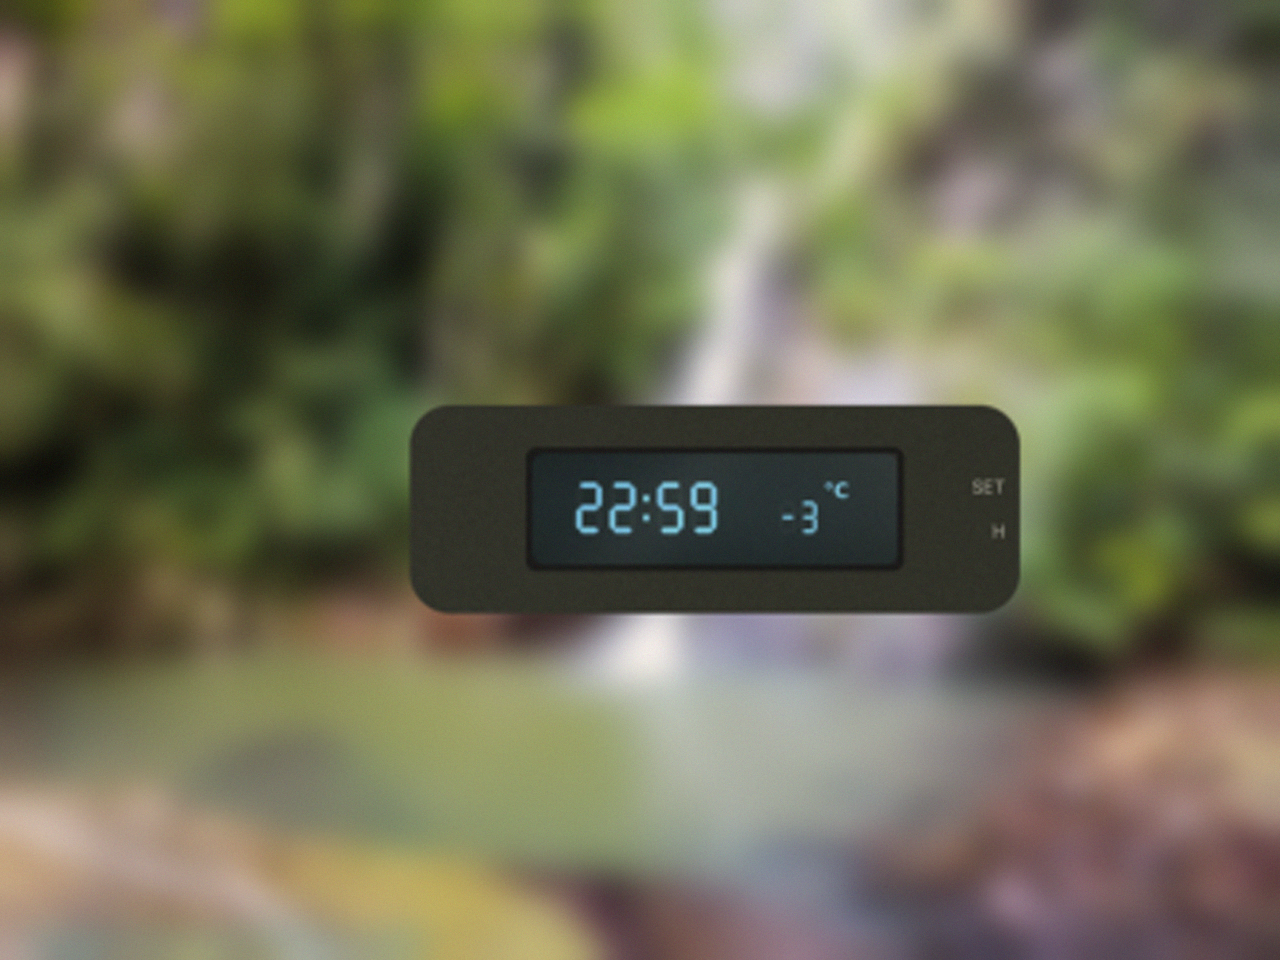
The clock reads {"hour": 22, "minute": 59}
